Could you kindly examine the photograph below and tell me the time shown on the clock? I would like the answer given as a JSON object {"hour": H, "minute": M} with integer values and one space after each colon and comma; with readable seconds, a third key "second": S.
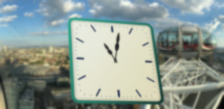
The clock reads {"hour": 11, "minute": 2}
